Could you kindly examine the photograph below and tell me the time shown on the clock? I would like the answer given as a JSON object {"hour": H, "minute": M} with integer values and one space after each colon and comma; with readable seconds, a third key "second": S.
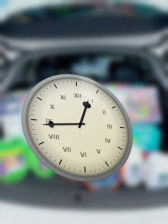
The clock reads {"hour": 12, "minute": 44}
